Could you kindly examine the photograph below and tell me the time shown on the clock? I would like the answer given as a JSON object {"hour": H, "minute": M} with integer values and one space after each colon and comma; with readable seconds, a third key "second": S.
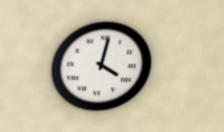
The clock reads {"hour": 4, "minute": 1}
